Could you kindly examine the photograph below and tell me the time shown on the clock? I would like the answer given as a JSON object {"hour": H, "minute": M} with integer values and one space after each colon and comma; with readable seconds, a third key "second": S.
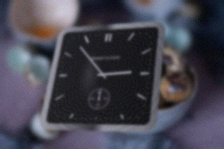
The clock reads {"hour": 2, "minute": 53}
